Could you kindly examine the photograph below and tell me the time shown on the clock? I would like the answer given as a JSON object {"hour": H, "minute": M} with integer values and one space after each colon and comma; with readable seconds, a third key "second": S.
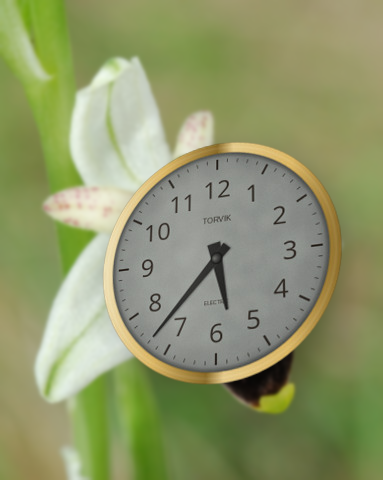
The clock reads {"hour": 5, "minute": 37}
